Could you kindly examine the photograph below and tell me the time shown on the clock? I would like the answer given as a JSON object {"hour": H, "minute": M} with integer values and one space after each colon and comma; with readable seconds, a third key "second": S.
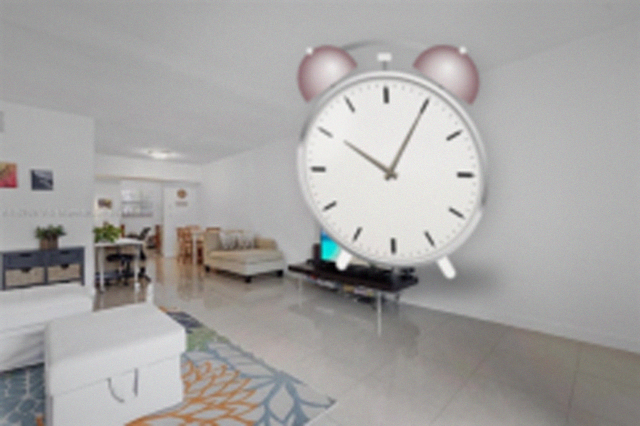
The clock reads {"hour": 10, "minute": 5}
